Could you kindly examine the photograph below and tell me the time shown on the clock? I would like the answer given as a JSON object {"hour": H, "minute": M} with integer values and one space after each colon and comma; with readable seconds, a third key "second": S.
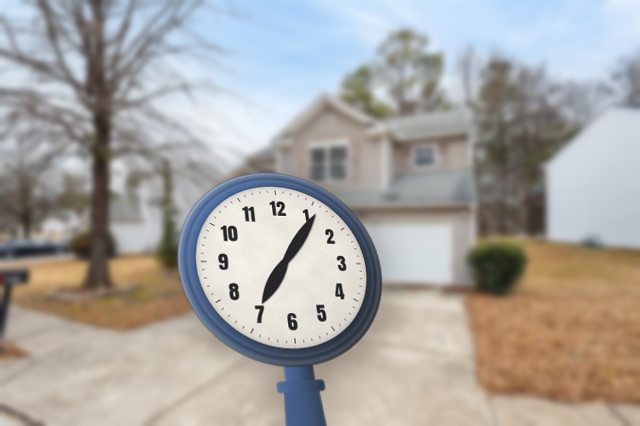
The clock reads {"hour": 7, "minute": 6}
